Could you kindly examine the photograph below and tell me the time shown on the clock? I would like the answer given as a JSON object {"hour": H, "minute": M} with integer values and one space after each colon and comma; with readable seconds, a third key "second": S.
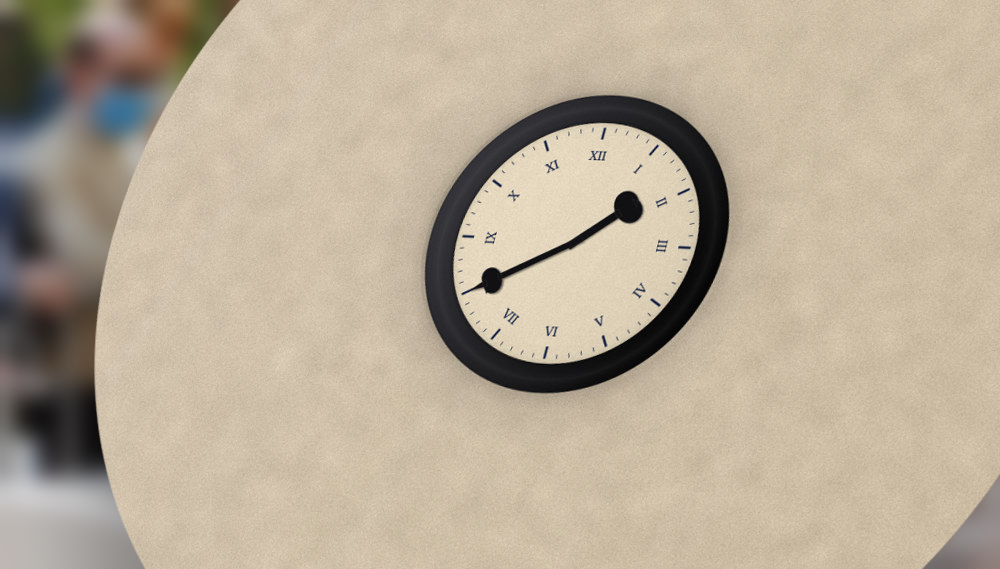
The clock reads {"hour": 1, "minute": 40}
